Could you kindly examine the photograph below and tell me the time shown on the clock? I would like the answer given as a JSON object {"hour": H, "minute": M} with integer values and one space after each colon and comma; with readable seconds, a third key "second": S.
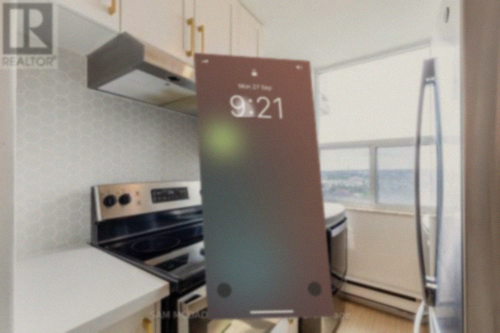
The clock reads {"hour": 9, "minute": 21}
